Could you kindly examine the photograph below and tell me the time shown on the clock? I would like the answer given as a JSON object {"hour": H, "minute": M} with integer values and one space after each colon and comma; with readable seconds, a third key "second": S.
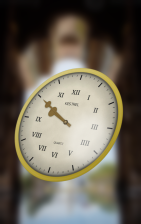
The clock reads {"hour": 9, "minute": 50}
